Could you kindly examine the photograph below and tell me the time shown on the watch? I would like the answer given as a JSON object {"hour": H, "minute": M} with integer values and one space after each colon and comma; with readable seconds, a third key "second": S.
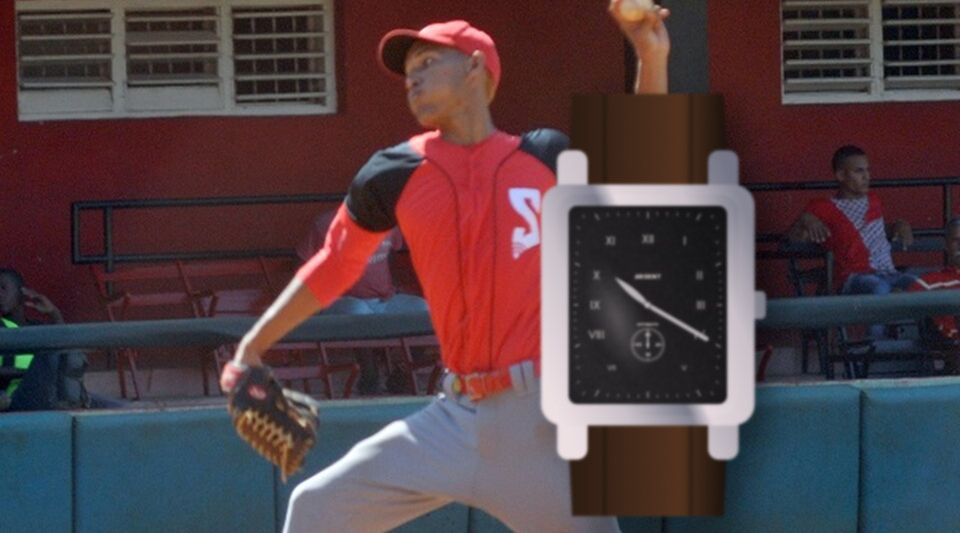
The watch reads {"hour": 10, "minute": 20}
